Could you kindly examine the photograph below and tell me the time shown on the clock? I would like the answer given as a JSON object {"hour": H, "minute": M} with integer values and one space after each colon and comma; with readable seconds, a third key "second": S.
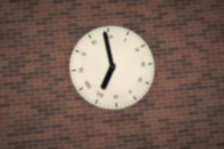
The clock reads {"hour": 6, "minute": 59}
